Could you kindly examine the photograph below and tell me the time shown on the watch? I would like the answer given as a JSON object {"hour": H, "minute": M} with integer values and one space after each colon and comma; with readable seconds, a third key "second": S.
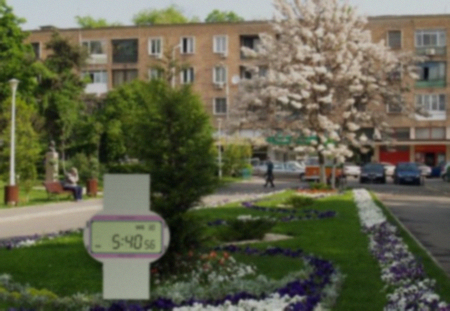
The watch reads {"hour": 5, "minute": 40}
